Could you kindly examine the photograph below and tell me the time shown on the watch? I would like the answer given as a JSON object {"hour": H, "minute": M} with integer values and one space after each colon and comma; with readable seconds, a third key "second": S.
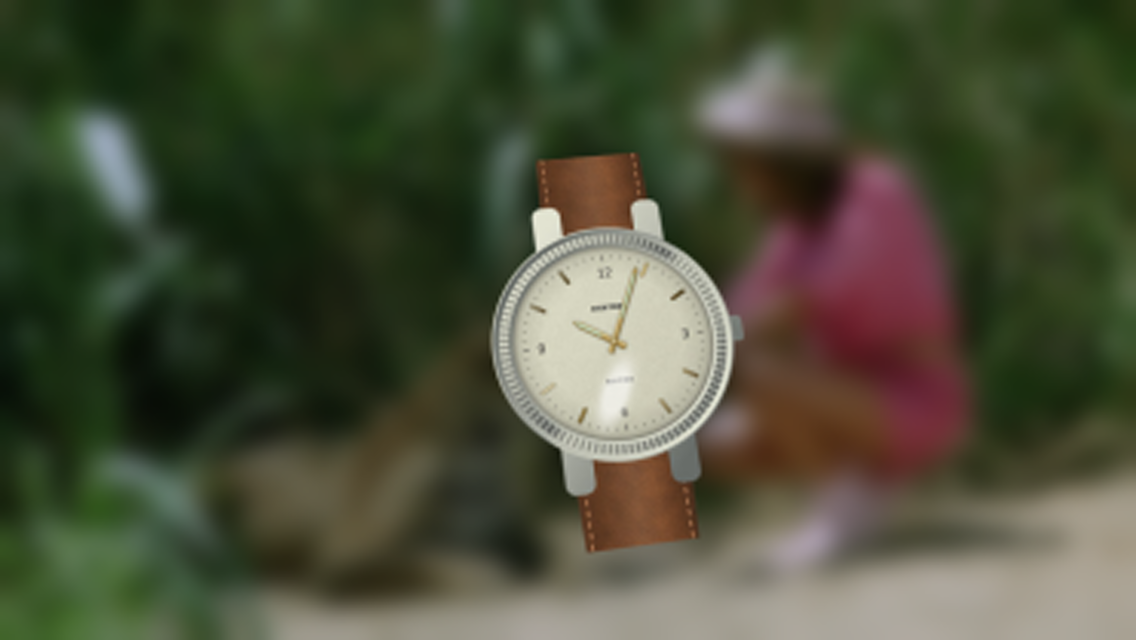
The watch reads {"hour": 10, "minute": 4}
